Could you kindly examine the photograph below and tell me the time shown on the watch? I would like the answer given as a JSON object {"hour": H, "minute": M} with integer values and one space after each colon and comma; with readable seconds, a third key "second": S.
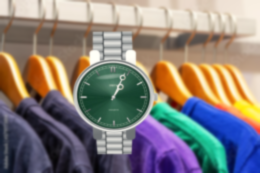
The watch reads {"hour": 1, "minute": 4}
